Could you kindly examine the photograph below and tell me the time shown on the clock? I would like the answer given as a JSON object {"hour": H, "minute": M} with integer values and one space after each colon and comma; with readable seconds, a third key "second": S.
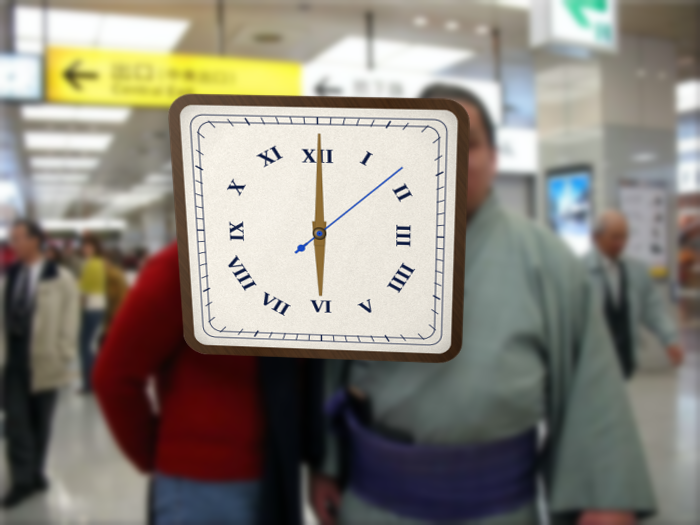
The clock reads {"hour": 6, "minute": 0, "second": 8}
